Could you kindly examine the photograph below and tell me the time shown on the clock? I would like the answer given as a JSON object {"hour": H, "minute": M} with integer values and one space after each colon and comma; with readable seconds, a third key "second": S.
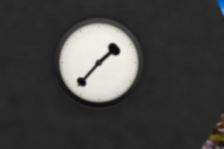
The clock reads {"hour": 1, "minute": 37}
